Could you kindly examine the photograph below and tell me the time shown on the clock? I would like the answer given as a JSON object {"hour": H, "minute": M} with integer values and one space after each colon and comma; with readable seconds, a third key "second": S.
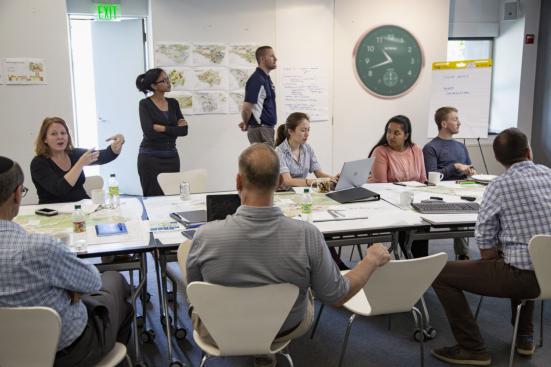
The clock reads {"hour": 10, "minute": 42}
